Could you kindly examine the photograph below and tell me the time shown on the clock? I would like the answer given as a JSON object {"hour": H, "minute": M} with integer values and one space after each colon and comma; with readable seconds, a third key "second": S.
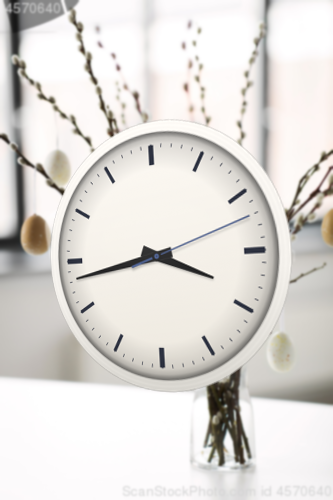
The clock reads {"hour": 3, "minute": 43, "second": 12}
